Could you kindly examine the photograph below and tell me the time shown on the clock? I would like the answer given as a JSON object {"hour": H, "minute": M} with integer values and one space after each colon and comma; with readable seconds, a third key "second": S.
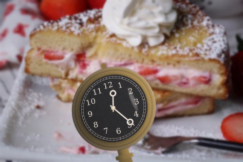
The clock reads {"hour": 12, "minute": 24}
